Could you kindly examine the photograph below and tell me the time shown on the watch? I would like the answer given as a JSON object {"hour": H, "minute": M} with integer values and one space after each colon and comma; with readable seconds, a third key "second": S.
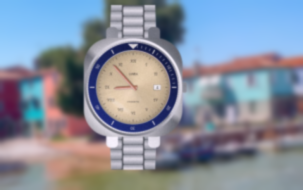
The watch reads {"hour": 8, "minute": 53}
